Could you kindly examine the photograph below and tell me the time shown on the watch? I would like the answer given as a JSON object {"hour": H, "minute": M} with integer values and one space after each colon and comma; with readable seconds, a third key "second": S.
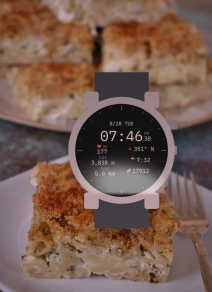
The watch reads {"hour": 7, "minute": 46}
